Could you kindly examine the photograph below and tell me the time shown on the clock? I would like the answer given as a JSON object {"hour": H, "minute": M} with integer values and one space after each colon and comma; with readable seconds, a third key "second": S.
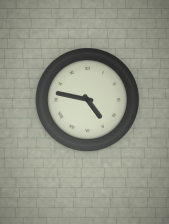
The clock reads {"hour": 4, "minute": 47}
